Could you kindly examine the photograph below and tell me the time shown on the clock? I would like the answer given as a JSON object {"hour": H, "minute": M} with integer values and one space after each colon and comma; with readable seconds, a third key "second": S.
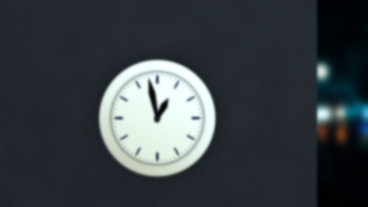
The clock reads {"hour": 12, "minute": 58}
